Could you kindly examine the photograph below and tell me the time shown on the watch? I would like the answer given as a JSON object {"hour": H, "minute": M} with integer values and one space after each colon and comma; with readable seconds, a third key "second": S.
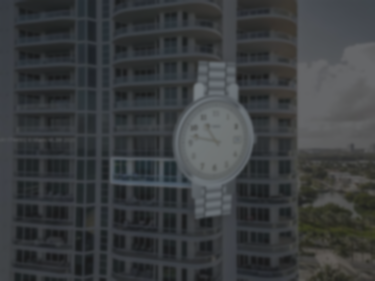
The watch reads {"hour": 10, "minute": 47}
